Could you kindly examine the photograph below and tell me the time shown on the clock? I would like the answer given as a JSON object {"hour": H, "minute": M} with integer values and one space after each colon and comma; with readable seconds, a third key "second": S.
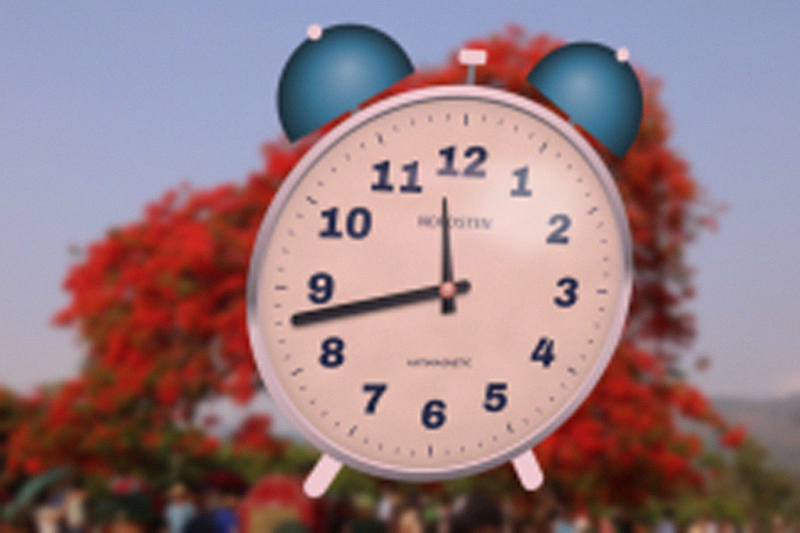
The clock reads {"hour": 11, "minute": 43}
